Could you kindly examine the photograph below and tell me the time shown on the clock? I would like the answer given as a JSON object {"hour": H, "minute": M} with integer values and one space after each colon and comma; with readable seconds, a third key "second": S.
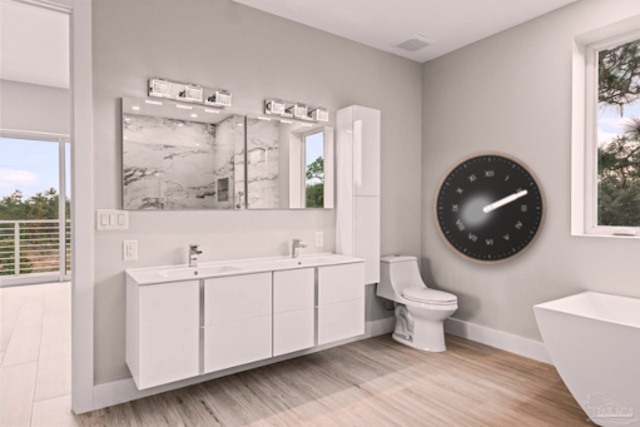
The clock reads {"hour": 2, "minute": 11}
